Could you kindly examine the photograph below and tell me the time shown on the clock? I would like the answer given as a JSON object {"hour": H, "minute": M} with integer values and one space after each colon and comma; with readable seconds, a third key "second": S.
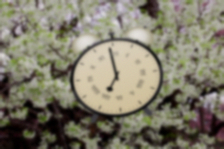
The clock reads {"hour": 6, "minute": 59}
